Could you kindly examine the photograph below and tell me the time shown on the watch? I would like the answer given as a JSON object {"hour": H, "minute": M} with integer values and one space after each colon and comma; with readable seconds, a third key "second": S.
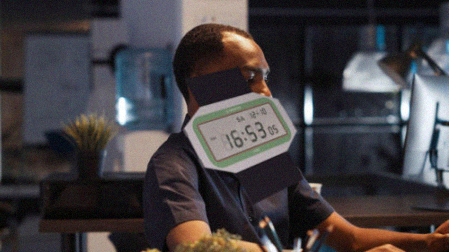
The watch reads {"hour": 16, "minute": 53}
